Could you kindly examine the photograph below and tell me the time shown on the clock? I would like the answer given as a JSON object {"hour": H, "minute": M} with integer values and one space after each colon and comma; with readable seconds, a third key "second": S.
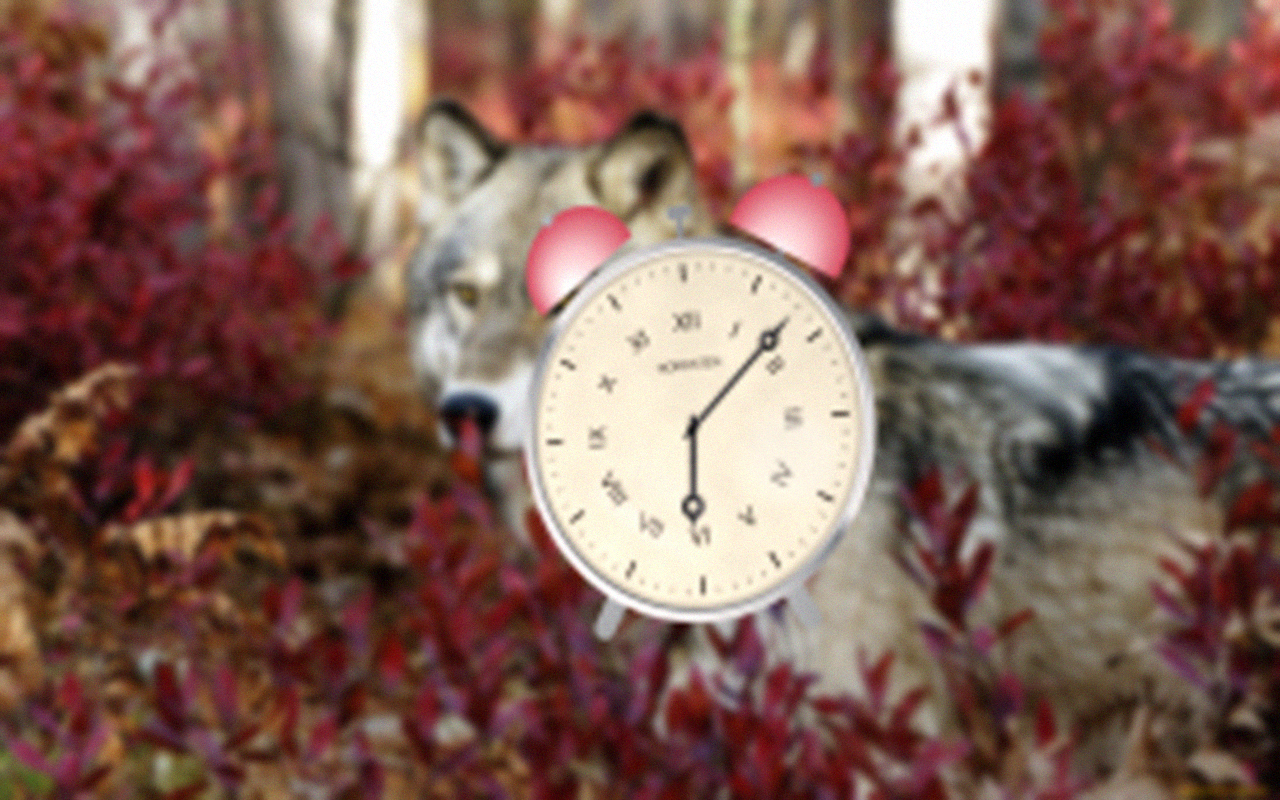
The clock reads {"hour": 6, "minute": 8}
